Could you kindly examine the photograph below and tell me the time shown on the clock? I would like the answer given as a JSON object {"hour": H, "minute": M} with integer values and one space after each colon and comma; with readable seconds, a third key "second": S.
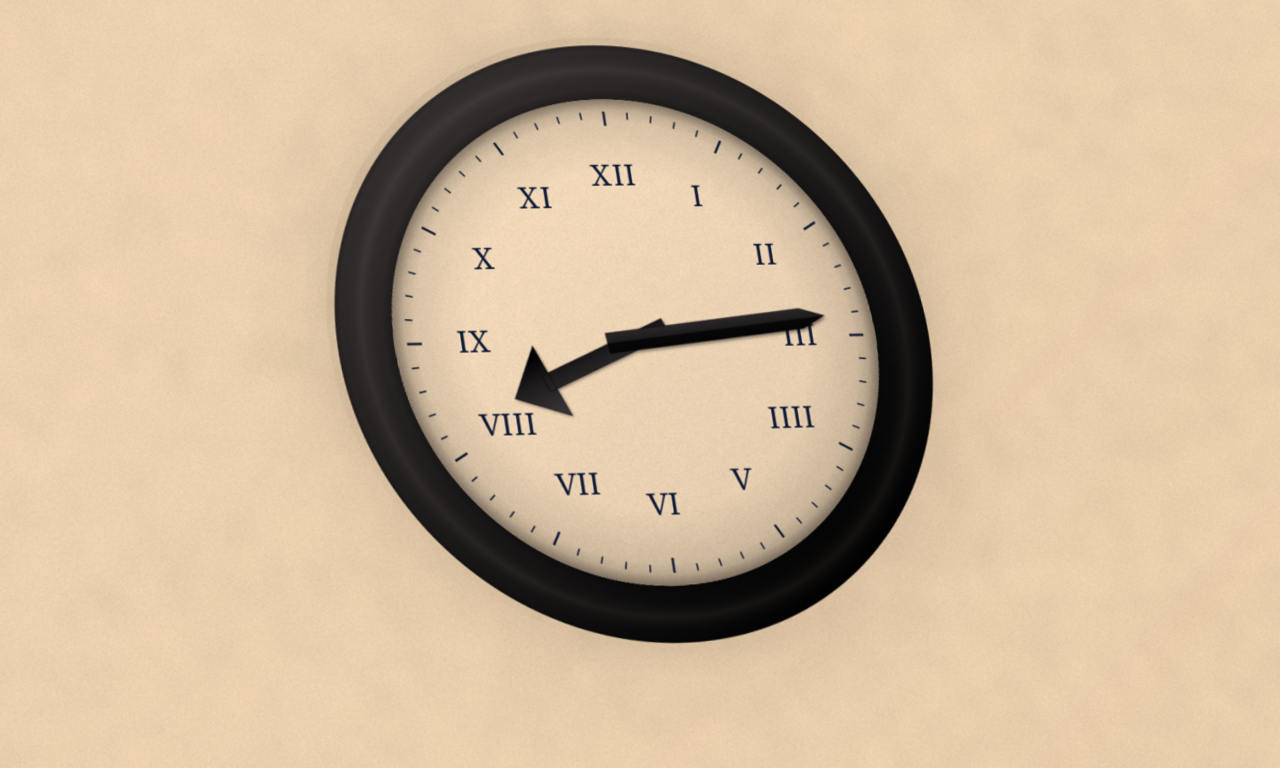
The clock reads {"hour": 8, "minute": 14}
